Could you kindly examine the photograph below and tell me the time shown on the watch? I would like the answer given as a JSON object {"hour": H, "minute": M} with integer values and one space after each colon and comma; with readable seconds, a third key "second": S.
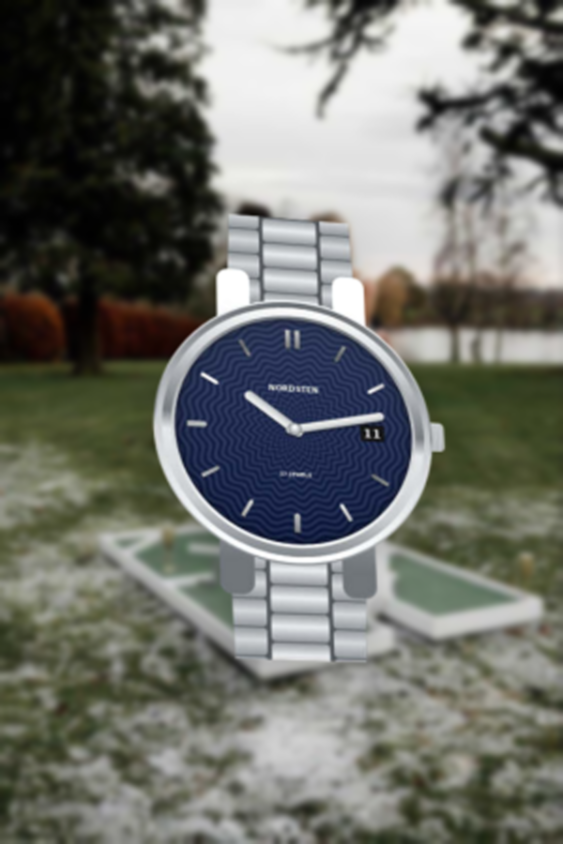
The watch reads {"hour": 10, "minute": 13}
